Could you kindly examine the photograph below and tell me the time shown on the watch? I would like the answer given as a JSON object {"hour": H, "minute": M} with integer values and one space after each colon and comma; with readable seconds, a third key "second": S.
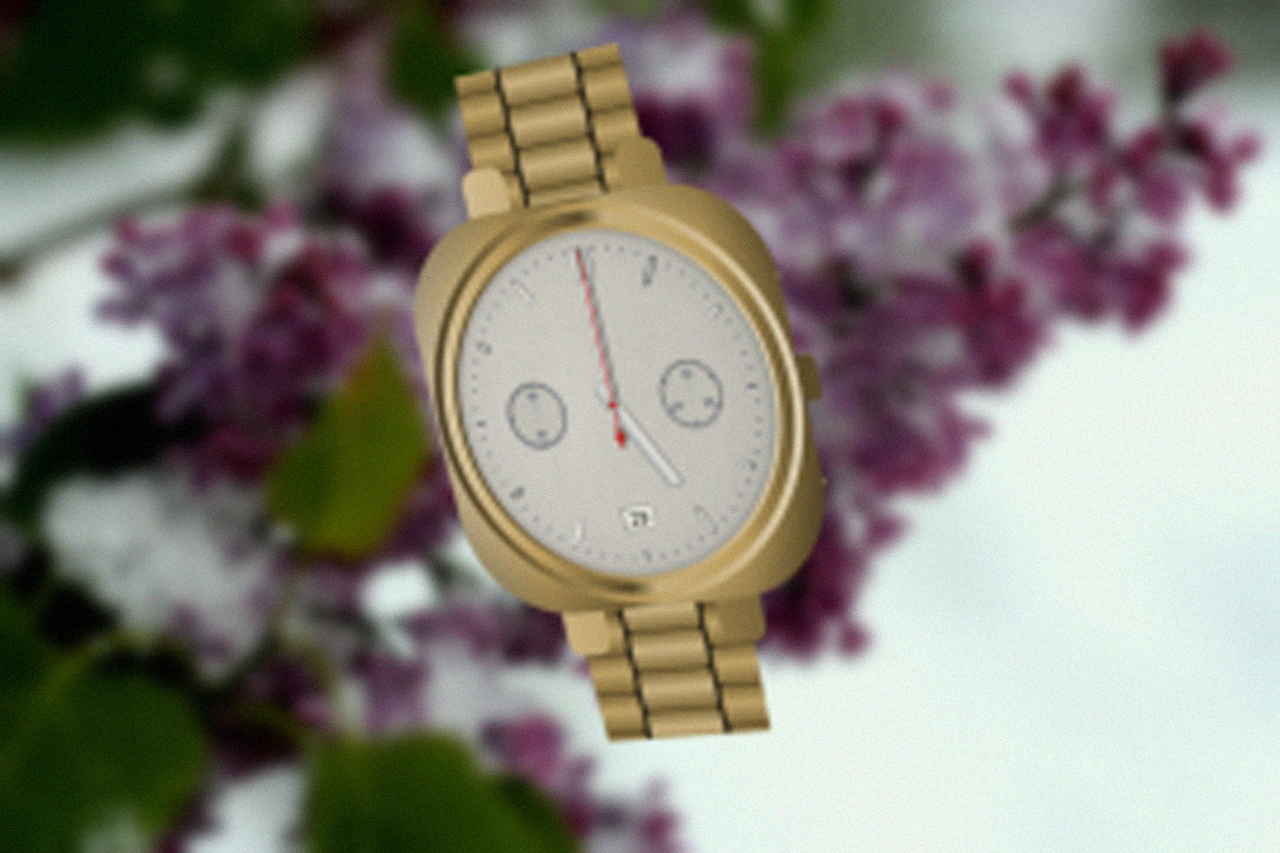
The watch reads {"hour": 5, "minute": 0}
